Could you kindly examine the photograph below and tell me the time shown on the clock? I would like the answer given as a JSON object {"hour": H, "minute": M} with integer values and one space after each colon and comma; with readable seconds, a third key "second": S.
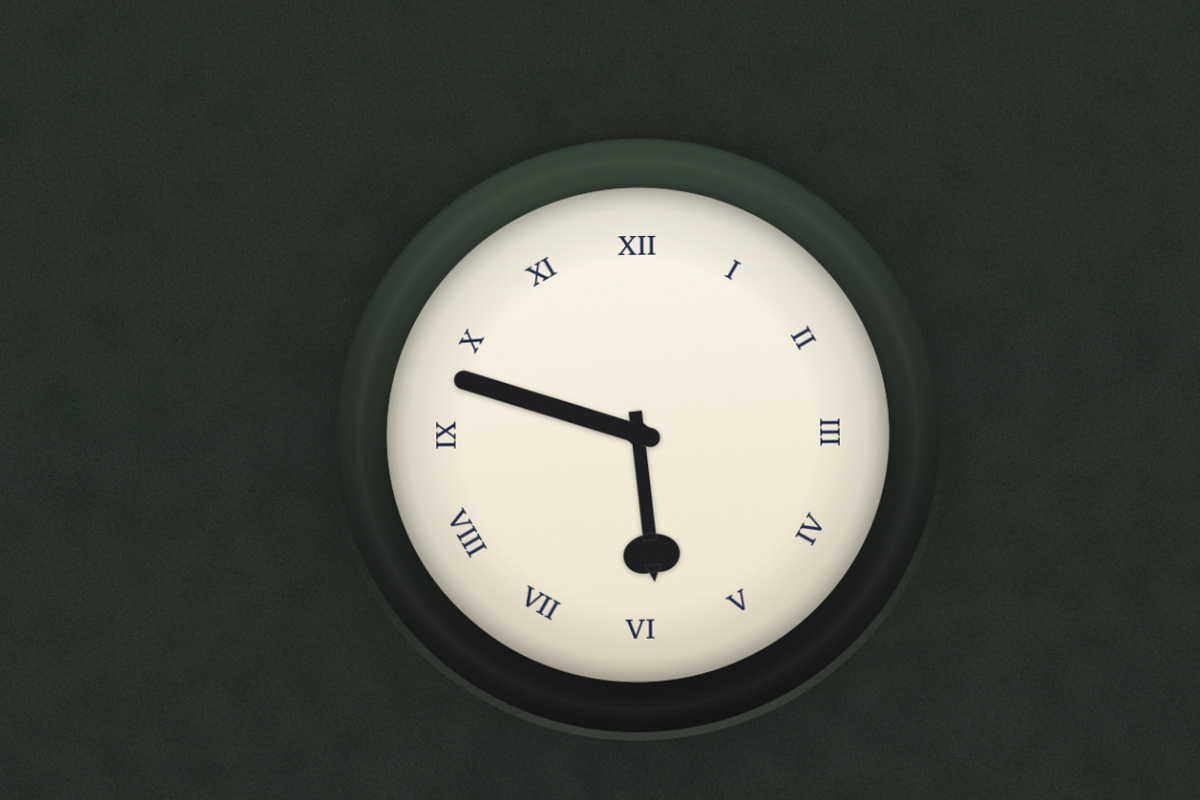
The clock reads {"hour": 5, "minute": 48}
